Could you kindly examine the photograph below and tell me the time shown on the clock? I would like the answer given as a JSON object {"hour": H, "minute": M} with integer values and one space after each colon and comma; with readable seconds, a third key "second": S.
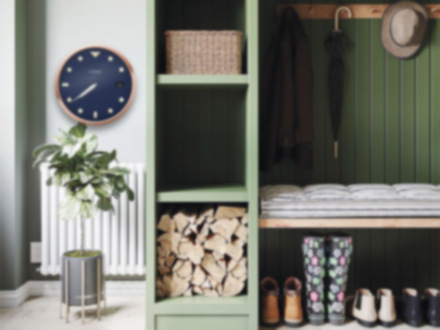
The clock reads {"hour": 7, "minute": 39}
